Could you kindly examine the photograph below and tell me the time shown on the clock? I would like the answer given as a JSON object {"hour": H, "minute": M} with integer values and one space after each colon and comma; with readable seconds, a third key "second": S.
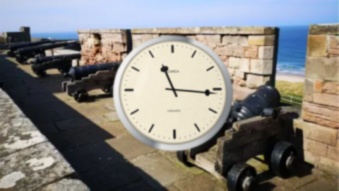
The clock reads {"hour": 11, "minute": 16}
